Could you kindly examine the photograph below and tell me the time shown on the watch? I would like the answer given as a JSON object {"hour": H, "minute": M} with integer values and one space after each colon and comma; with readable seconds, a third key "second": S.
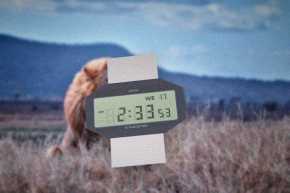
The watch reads {"hour": 2, "minute": 33, "second": 53}
